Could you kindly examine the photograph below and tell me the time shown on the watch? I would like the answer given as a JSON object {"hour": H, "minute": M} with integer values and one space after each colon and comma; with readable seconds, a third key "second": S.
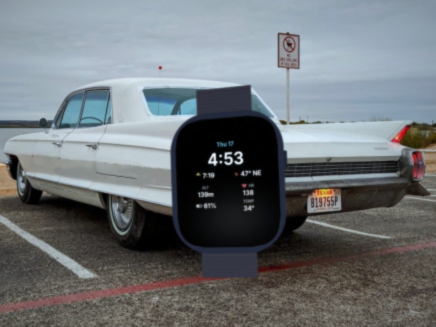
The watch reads {"hour": 4, "minute": 53}
